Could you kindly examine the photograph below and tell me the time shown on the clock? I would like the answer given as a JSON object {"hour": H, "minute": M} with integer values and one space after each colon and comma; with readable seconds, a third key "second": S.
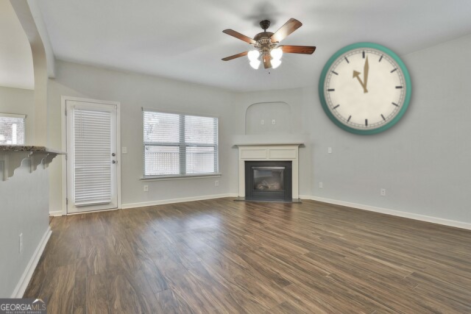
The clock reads {"hour": 11, "minute": 1}
